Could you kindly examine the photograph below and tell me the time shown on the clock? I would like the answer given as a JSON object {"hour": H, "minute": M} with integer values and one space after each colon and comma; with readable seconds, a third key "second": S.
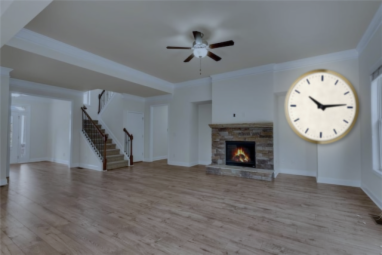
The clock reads {"hour": 10, "minute": 14}
